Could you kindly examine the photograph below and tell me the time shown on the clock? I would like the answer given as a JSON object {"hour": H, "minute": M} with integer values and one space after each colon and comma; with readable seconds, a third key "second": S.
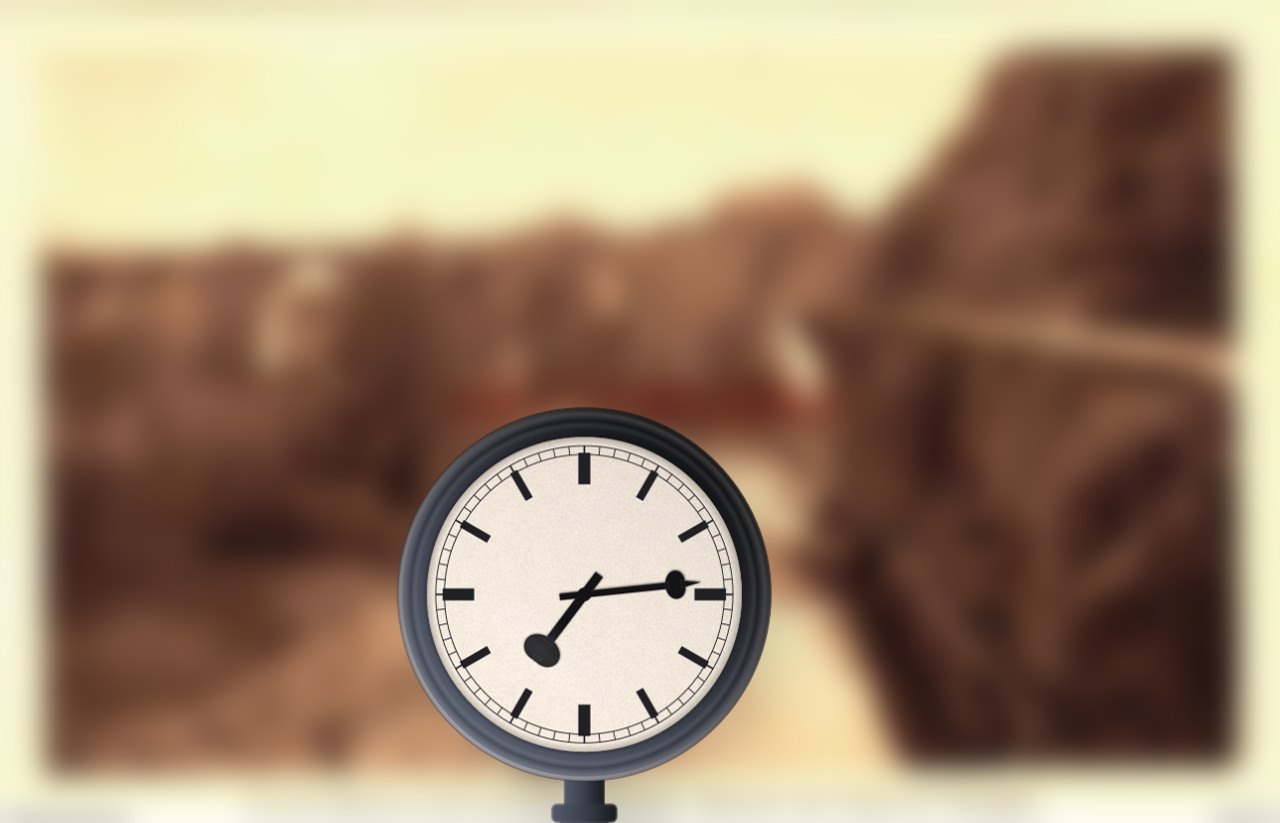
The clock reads {"hour": 7, "minute": 14}
